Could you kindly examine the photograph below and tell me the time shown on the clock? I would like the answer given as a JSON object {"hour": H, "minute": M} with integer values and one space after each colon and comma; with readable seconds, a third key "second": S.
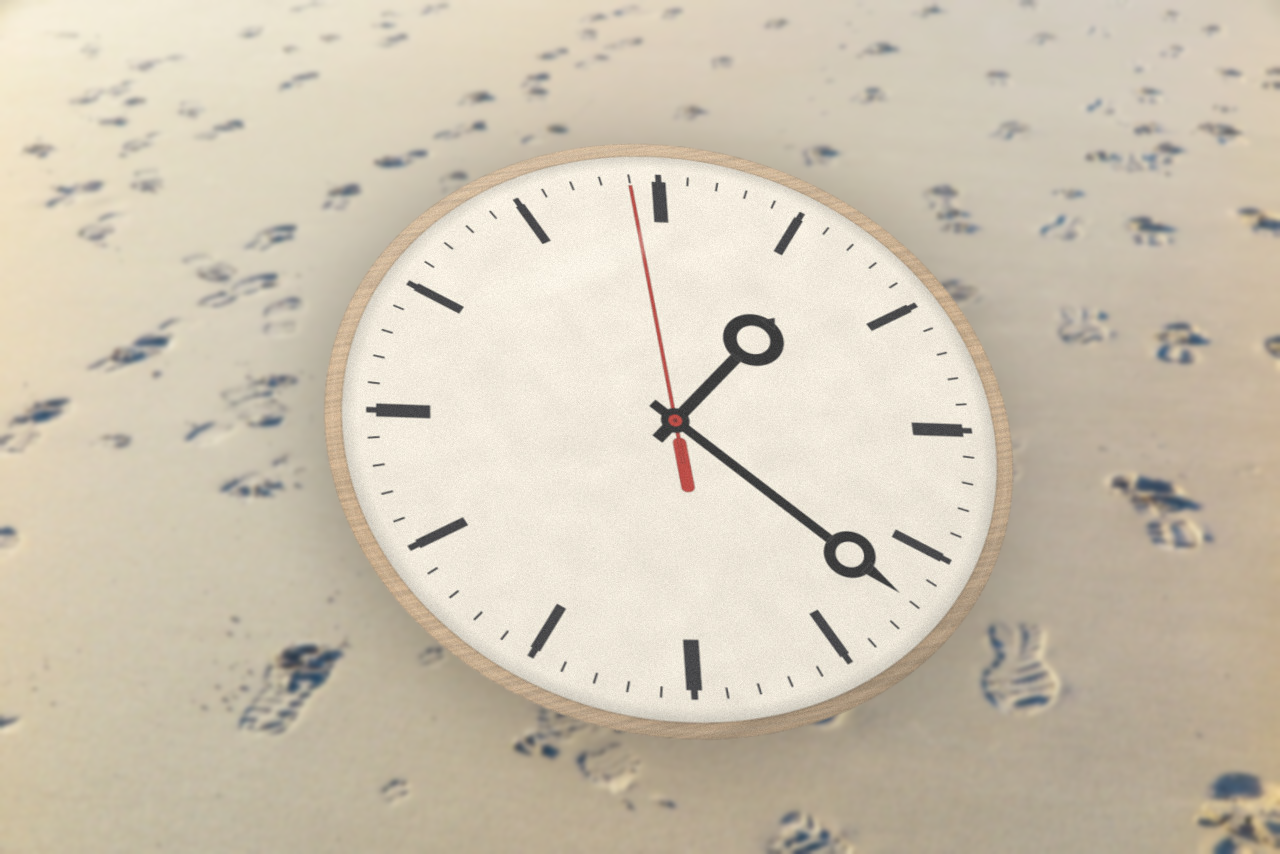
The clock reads {"hour": 1, "minute": 21, "second": 59}
